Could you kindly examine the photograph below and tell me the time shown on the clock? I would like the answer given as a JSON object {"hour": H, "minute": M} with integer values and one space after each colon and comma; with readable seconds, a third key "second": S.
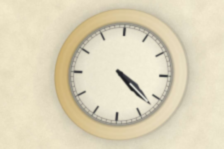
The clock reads {"hour": 4, "minute": 22}
